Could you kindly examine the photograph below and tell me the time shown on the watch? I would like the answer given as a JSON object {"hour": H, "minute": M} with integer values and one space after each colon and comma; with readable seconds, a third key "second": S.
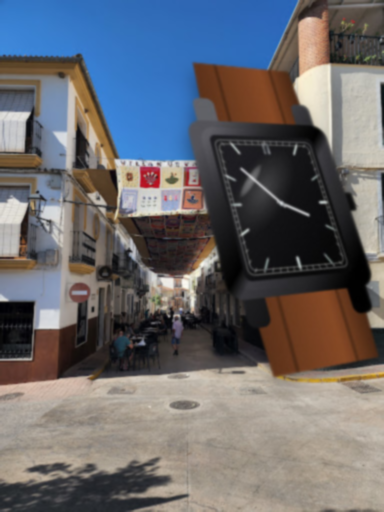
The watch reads {"hour": 3, "minute": 53}
